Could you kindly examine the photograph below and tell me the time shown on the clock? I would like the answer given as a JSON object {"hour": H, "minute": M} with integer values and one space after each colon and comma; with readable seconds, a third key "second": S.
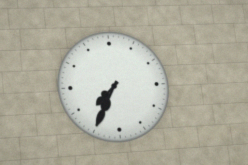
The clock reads {"hour": 7, "minute": 35}
